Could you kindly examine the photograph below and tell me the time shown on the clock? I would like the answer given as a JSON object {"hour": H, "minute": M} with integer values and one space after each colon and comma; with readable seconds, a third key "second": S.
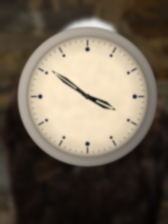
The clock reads {"hour": 3, "minute": 51}
